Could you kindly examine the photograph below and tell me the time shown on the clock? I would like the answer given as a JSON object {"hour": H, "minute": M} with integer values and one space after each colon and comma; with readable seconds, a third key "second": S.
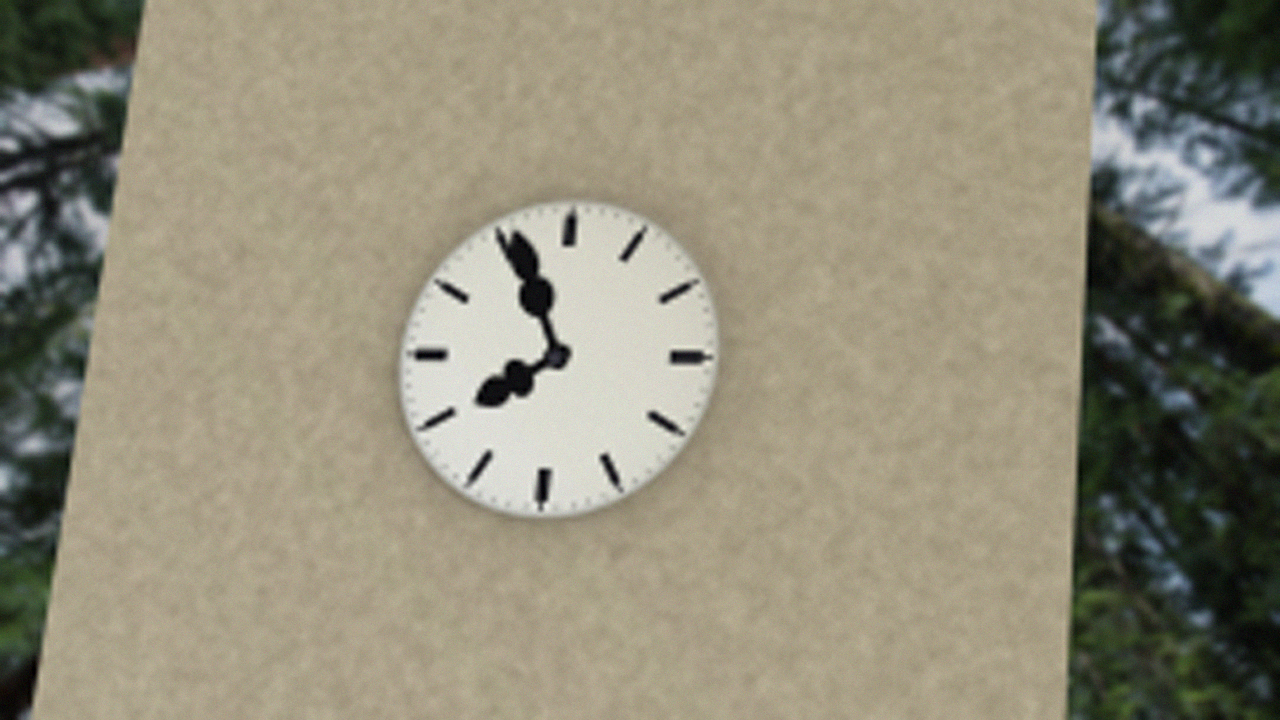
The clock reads {"hour": 7, "minute": 56}
